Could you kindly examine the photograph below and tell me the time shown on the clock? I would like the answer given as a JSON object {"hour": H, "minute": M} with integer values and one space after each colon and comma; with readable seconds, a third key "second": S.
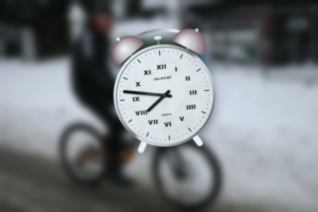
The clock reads {"hour": 7, "minute": 47}
